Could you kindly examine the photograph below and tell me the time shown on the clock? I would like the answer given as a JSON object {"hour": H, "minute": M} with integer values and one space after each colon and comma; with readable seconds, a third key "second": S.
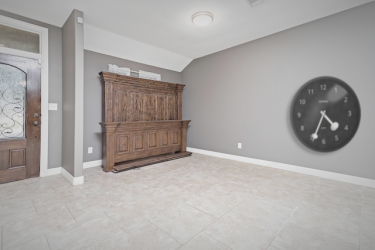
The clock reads {"hour": 4, "minute": 34}
